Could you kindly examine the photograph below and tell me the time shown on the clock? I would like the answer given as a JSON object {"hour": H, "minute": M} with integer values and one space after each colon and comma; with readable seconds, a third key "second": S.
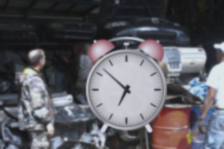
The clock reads {"hour": 6, "minute": 52}
